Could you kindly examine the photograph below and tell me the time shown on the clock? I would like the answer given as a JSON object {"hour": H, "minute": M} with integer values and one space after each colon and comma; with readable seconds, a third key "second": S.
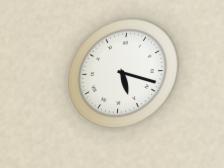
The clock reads {"hour": 5, "minute": 18}
